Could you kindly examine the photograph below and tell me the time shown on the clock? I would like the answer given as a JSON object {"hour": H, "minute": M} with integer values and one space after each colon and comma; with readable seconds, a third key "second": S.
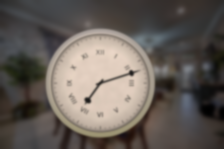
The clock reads {"hour": 7, "minute": 12}
